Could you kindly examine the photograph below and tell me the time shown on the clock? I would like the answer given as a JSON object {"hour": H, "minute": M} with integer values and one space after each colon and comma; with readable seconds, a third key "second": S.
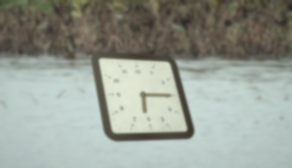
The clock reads {"hour": 6, "minute": 15}
